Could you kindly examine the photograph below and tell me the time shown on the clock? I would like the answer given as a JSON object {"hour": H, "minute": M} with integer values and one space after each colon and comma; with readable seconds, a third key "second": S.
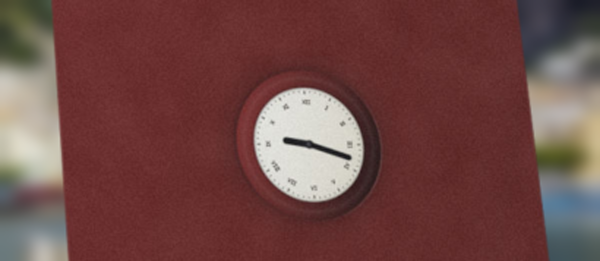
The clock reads {"hour": 9, "minute": 18}
